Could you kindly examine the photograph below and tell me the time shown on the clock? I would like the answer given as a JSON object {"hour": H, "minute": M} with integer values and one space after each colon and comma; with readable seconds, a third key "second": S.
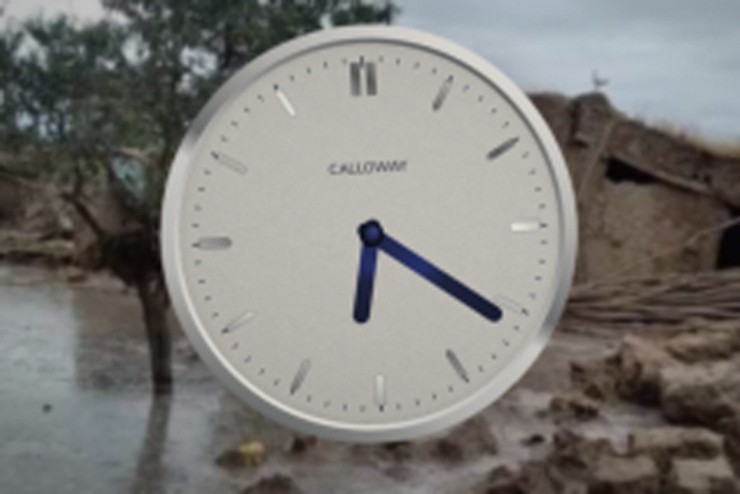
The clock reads {"hour": 6, "minute": 21}
